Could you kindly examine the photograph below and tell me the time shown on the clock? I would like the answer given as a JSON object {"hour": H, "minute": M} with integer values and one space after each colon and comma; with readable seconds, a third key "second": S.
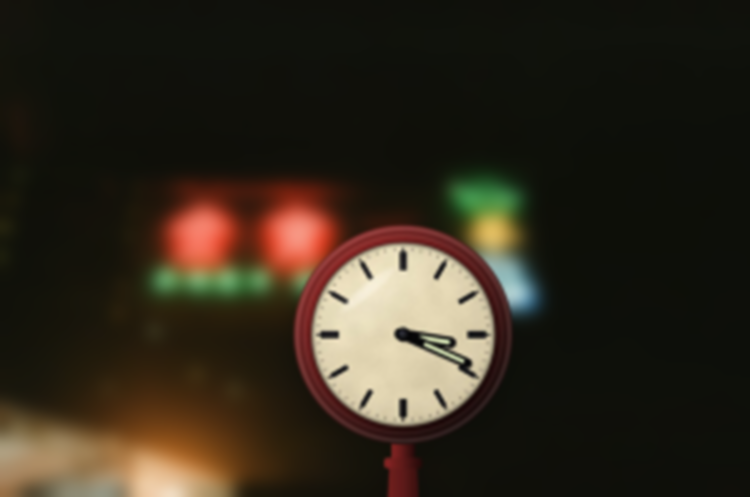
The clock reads {"hour": 3, "minute": 19}
